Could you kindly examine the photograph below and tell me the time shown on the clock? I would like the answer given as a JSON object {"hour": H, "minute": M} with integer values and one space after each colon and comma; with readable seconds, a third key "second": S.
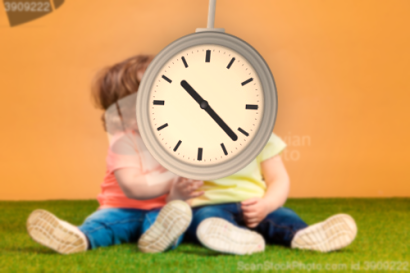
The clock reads {"hour": 10, "minute": 22}
